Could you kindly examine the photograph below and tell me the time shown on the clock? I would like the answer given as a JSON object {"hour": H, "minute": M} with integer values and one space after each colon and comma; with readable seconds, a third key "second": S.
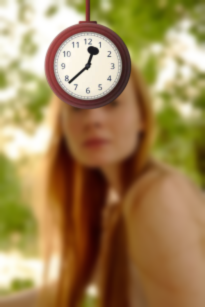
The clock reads {"hour": 12, "minute": 38}
